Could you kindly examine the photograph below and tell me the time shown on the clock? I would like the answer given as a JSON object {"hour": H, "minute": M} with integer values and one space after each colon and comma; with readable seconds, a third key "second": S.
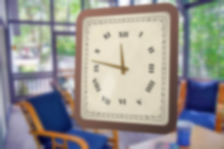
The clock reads {"hour": 11, "minute": 47}
